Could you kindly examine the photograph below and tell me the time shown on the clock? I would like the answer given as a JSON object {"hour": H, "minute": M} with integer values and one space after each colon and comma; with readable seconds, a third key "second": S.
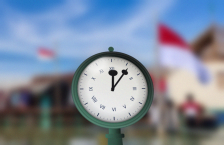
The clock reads {"hour": 12, "minute": 6}
